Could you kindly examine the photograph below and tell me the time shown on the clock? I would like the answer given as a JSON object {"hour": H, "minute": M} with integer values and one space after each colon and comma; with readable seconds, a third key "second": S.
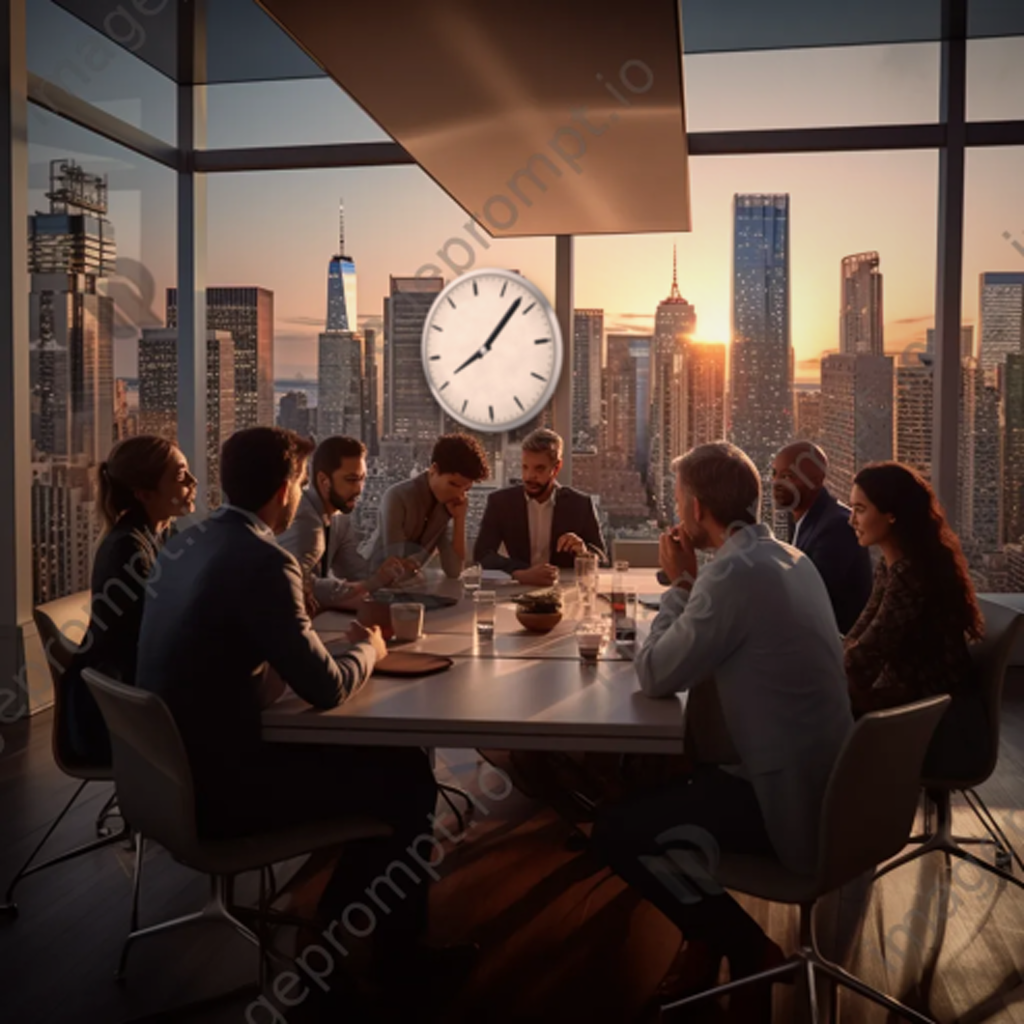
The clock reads {"hour": 8, "minute": 8}
